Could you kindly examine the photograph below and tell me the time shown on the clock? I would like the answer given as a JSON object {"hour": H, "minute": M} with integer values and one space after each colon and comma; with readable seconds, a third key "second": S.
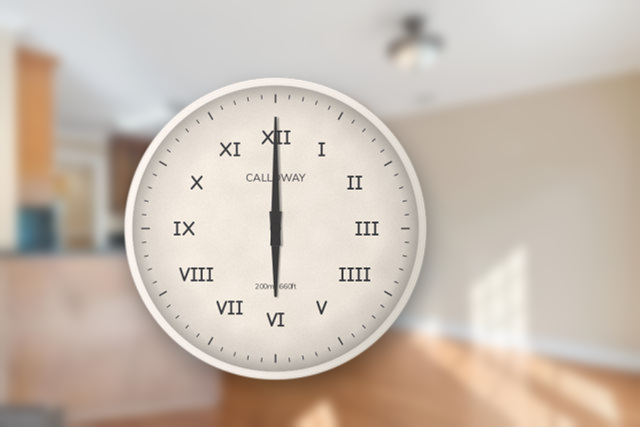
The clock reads {"hour": 6, "minute": 0}
